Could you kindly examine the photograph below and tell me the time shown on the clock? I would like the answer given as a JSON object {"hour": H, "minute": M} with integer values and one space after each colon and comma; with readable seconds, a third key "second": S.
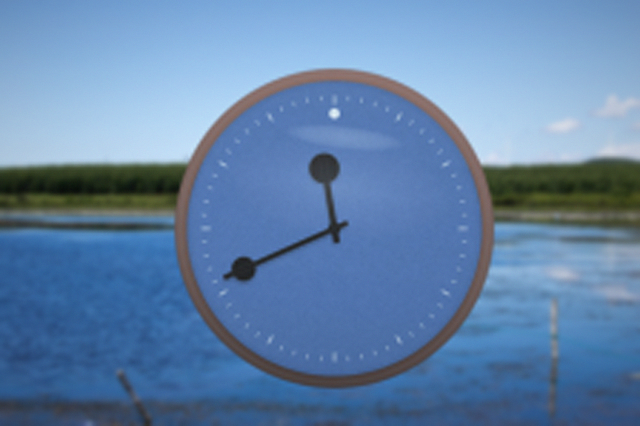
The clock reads {"hour": 11, "minute": 41}
